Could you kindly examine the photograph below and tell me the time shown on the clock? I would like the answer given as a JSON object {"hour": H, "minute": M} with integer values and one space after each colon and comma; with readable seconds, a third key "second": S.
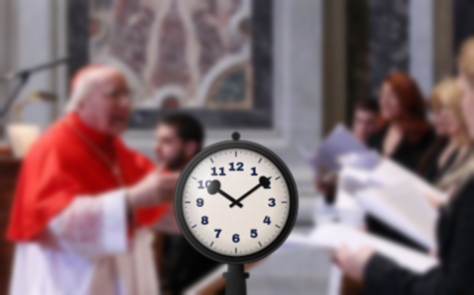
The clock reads {"hour": 10, "minute": 9}
